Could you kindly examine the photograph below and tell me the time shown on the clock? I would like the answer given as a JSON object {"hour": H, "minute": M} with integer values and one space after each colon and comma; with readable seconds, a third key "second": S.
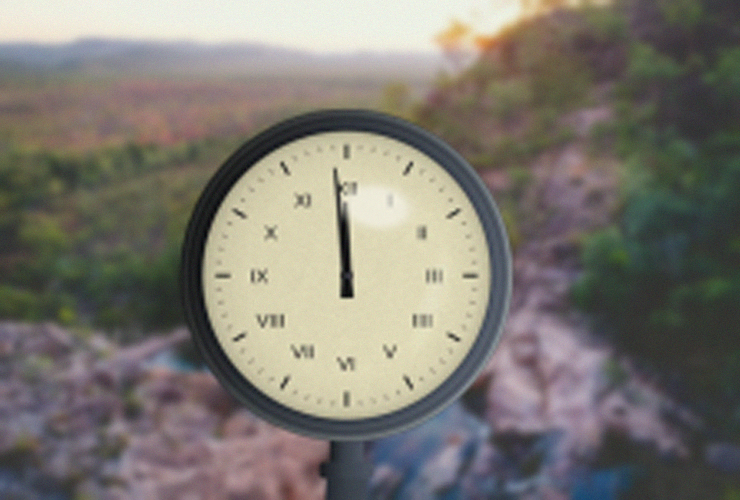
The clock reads {"hour": 11, "minute": 59}
